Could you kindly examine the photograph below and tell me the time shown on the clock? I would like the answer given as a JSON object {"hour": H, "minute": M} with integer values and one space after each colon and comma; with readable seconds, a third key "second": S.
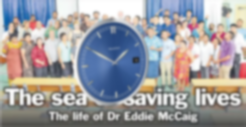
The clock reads {"hour": 1, "minute": 50}
